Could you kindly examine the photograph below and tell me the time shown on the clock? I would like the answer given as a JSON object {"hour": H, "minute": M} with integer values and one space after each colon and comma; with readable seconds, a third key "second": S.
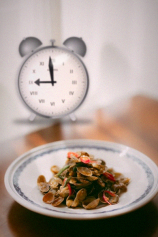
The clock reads {"hour": 8, "minute": 59}
